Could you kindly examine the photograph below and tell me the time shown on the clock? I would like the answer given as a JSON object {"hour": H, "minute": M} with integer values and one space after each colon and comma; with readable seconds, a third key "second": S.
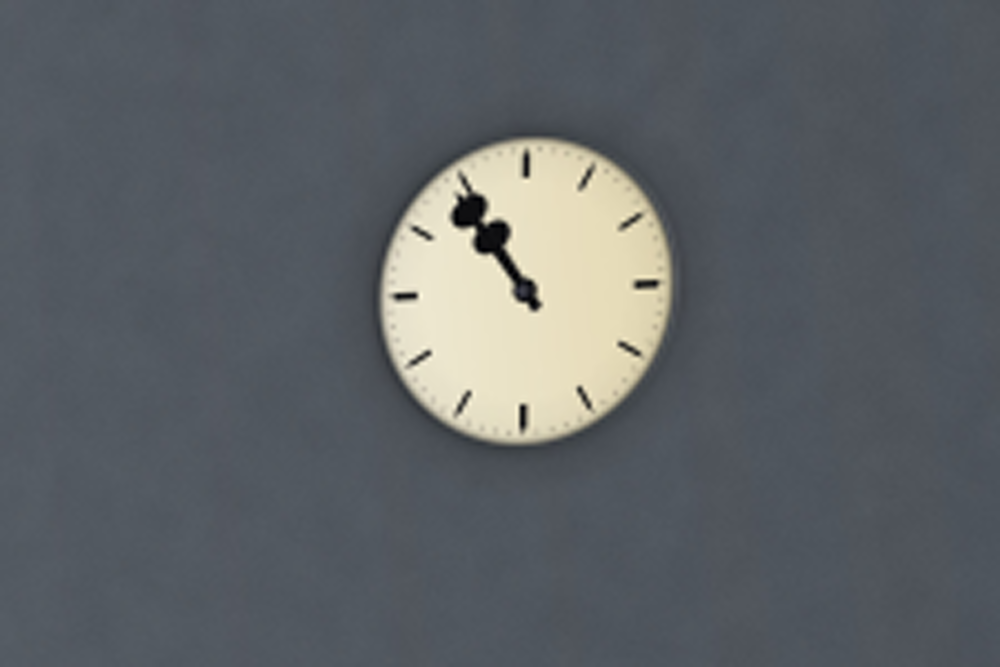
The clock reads {"hour": 10, "minute": 54}
